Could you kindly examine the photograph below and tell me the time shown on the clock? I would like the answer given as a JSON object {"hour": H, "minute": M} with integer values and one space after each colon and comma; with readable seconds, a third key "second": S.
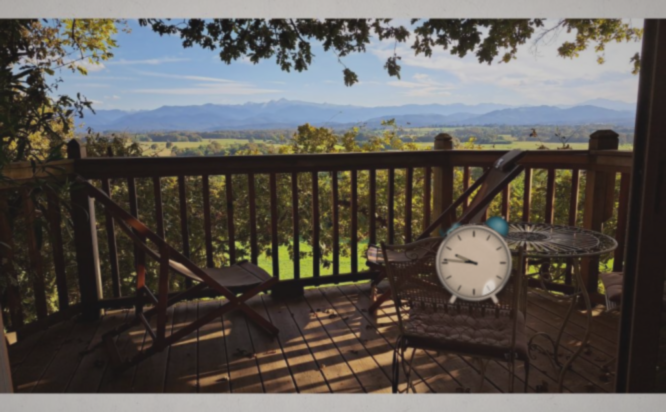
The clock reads {"hour": 9, "minute": 46}
